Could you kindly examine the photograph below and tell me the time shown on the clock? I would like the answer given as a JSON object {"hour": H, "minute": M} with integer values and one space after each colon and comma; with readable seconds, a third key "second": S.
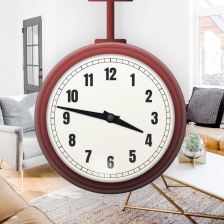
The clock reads {"hour": 3, "minute": 47}
